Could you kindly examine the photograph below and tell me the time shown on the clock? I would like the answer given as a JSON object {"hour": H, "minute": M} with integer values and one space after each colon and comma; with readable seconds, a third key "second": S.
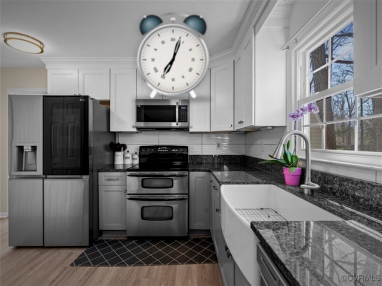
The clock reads {"hour": 7, "minute": 3}
